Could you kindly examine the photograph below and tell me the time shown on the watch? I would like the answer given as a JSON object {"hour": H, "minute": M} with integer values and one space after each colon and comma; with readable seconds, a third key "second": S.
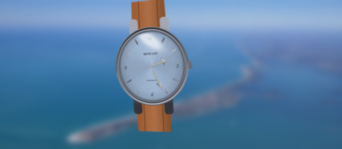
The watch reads {"hour": 2, "minute": 26}
